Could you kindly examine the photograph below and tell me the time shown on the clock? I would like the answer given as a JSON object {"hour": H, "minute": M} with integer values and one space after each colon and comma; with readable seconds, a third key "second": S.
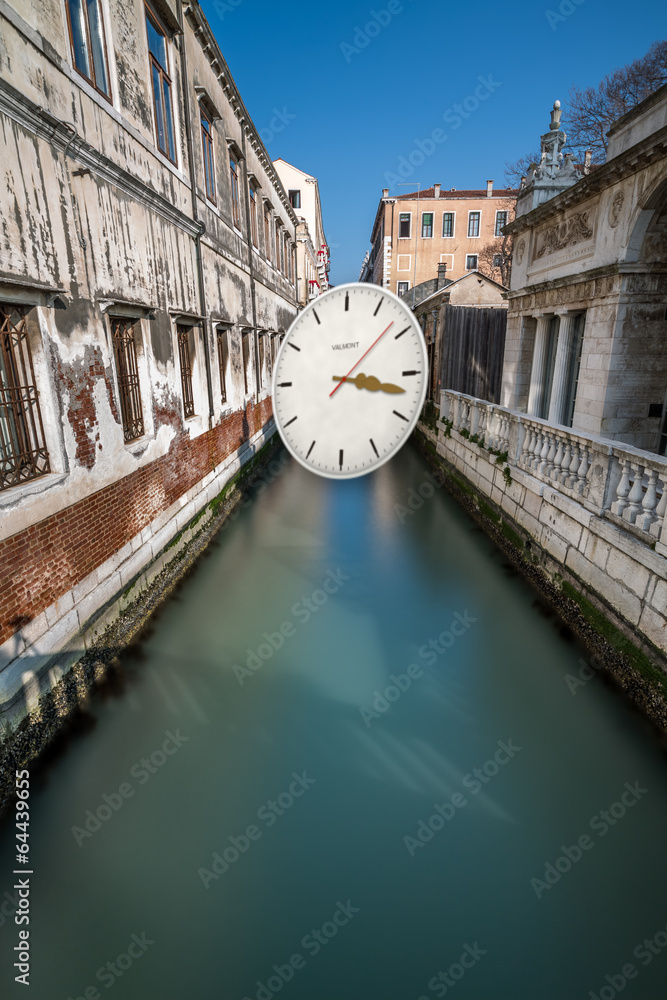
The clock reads {"hour": 3, "minute": 17, "second": 8}
